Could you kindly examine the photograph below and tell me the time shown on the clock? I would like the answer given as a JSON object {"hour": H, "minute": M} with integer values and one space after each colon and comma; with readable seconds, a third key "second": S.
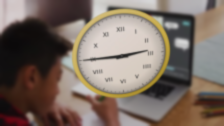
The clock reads {"hour": 2, "minute": 45}
